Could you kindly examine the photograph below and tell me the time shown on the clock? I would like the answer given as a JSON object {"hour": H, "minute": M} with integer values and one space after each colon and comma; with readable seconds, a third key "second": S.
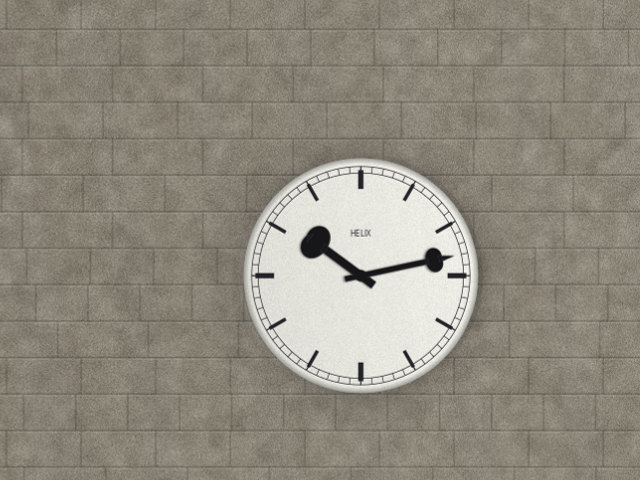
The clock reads {"hour": 10, "minute": 13}
